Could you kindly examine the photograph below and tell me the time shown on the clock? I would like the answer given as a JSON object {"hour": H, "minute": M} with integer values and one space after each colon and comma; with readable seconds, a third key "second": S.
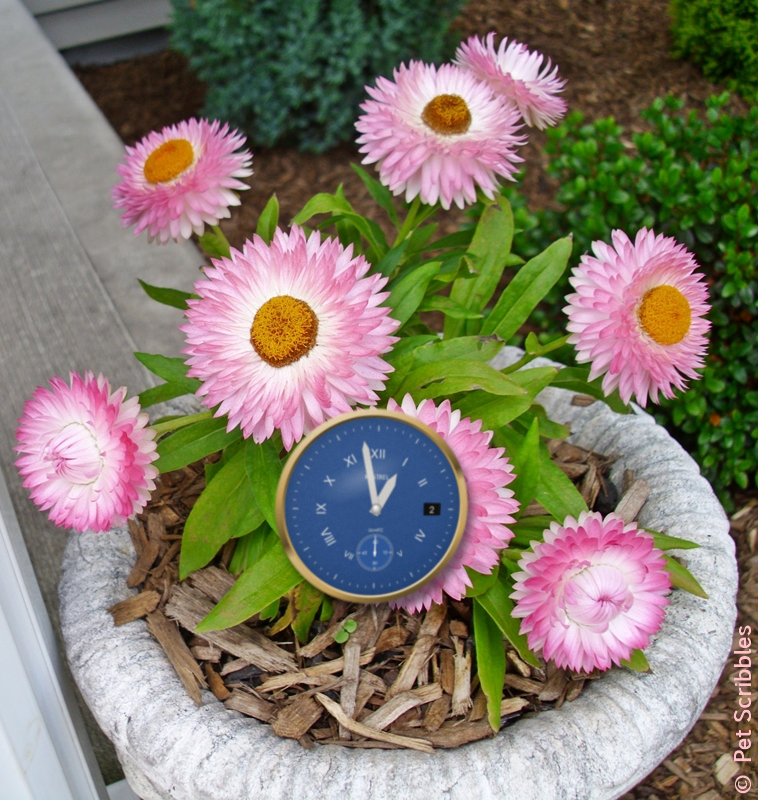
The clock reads {"hour": 12, "minute": 58}
